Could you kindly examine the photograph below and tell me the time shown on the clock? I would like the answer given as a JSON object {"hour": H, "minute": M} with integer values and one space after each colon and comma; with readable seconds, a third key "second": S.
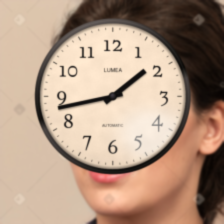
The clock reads {"hour": 1, "minute": 43}
